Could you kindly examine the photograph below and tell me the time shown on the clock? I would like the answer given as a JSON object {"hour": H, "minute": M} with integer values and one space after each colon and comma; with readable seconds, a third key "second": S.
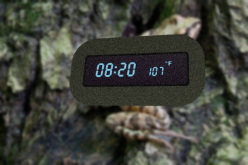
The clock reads {"hour": 8, "minute": 20}
